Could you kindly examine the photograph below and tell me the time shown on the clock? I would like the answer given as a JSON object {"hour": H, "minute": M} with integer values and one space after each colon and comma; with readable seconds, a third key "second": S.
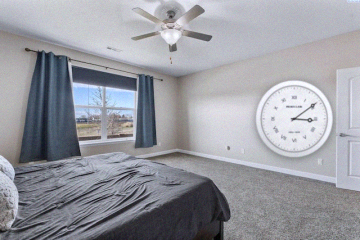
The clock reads {"hour": 3, "minute": 9}
